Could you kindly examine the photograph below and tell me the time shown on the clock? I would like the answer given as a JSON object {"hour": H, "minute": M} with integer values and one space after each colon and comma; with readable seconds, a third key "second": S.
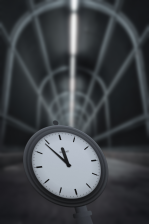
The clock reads {"hour": 11, "minute": 54}
